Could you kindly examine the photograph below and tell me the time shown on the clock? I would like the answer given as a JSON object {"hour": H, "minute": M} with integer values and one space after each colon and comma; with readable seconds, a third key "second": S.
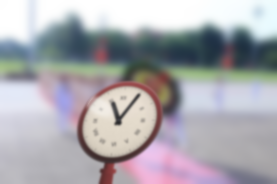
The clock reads {"hour": 11, "minute": 5}
